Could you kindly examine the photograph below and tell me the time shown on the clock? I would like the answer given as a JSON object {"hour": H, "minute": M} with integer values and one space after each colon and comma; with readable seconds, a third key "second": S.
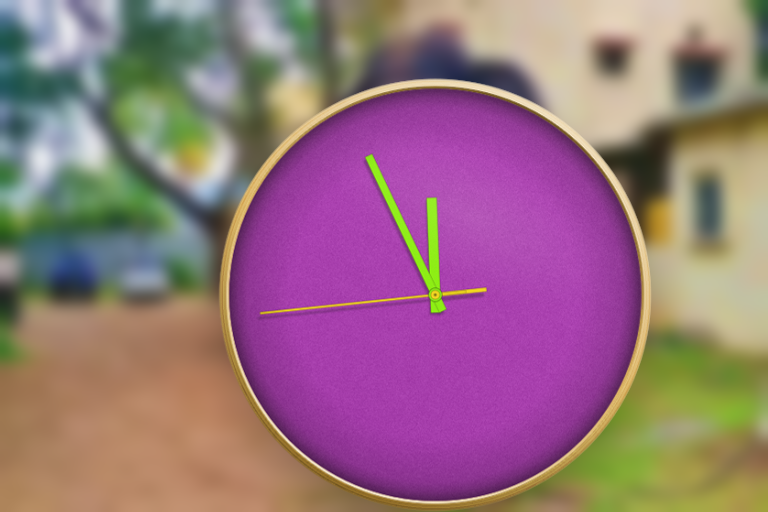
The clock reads {"hour": 11, "minute": 55, "second": 44}
